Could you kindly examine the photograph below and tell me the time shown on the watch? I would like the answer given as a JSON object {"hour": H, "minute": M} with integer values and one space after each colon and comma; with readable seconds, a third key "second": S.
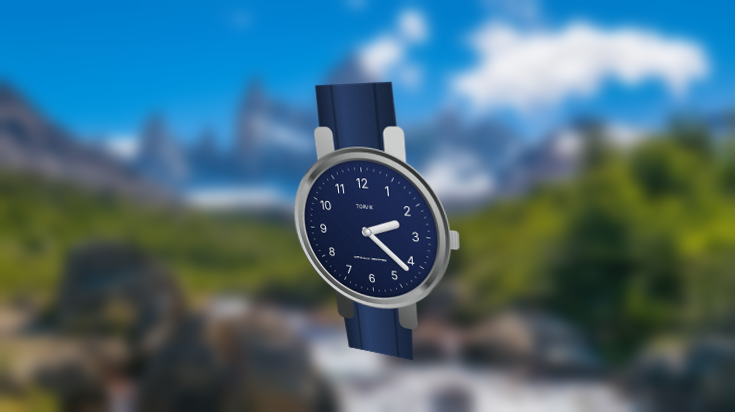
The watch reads {"hour": 2, "minute": 22}
